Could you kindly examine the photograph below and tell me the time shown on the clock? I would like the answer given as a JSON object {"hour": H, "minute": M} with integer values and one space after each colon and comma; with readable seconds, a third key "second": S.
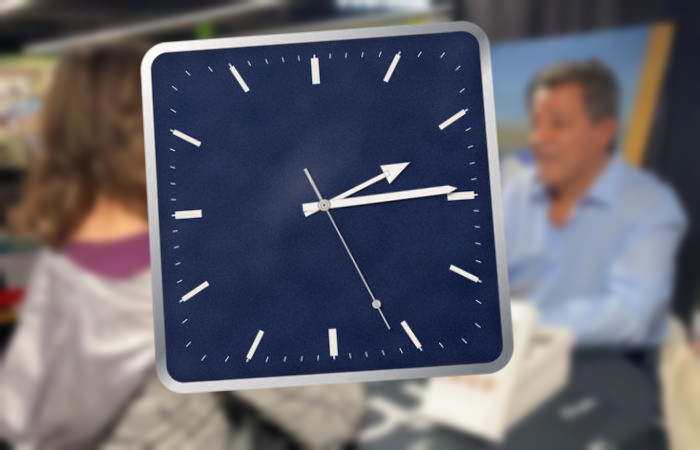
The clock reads {"hour": 2, "minute": 14, "second": 26}
